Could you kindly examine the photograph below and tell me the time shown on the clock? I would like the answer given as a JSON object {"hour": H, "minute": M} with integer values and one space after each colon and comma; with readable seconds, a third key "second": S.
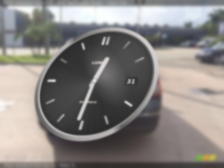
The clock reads {"hour": 12, "minute": 31}
